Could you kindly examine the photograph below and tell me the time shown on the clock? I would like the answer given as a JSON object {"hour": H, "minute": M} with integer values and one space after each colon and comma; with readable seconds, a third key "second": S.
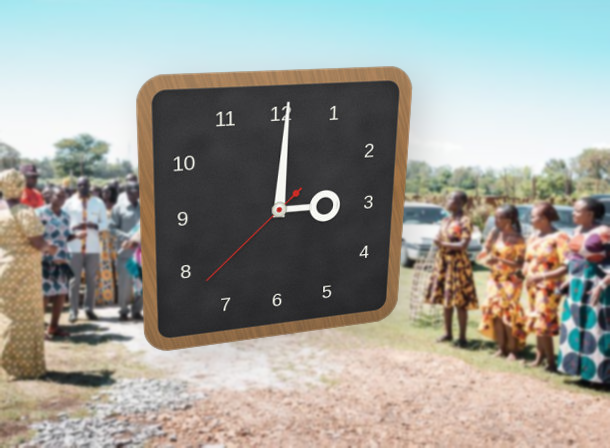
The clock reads {"hour": 3, "minute": 0, "second": 38}
